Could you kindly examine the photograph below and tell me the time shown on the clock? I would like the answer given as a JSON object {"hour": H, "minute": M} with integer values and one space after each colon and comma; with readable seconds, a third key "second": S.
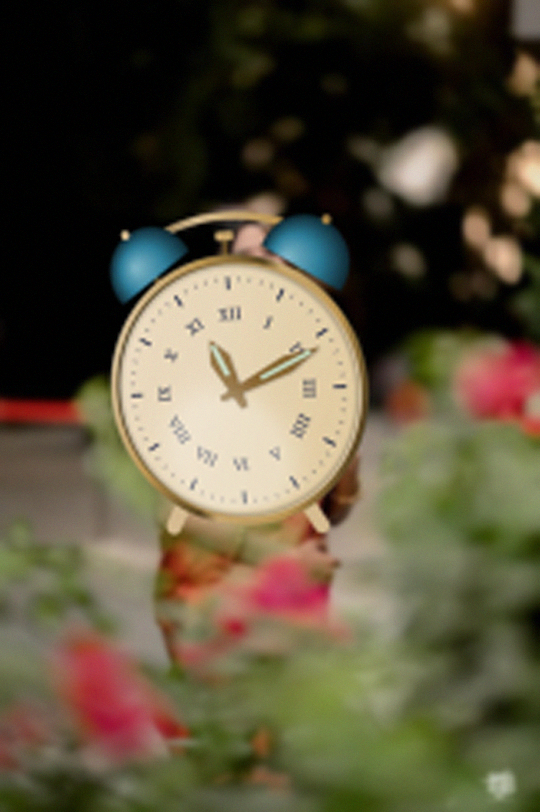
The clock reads {"hour": 11, "minute": 11}
